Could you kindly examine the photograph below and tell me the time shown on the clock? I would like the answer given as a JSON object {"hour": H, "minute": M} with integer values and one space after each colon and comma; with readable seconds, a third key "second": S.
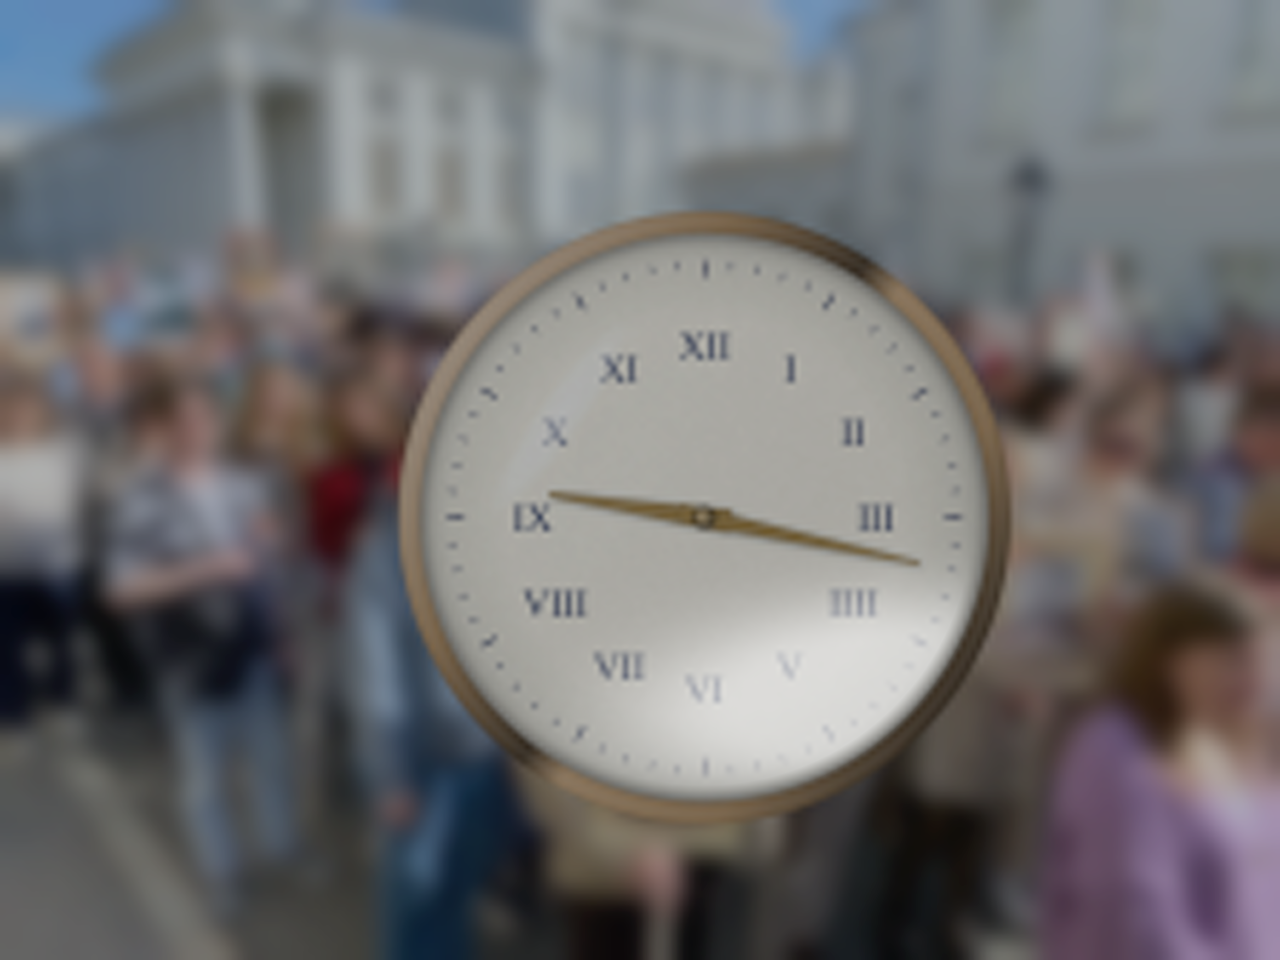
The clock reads {"hour": 9, "minute": 17}
